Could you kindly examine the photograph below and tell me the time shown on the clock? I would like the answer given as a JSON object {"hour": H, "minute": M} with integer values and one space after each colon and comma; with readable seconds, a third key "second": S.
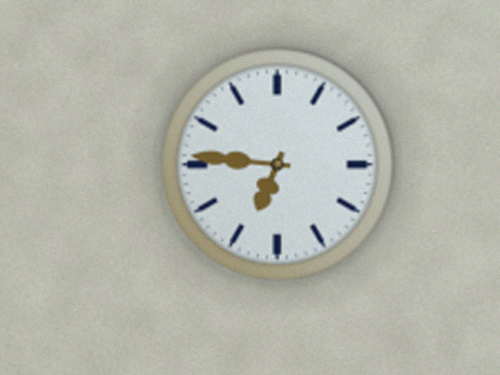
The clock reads {"hour": 6, "minute": 46}
